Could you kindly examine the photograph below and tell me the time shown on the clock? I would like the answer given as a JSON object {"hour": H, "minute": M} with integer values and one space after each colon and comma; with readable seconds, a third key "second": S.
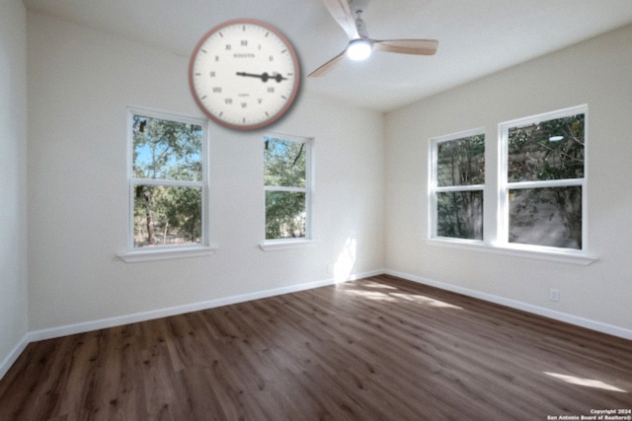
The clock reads {"hour": 3, "minute": 16}
